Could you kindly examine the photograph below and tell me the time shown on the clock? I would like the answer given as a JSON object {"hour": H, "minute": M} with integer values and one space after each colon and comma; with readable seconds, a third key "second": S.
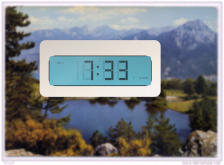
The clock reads {"hour": 7, "minute": 33}
